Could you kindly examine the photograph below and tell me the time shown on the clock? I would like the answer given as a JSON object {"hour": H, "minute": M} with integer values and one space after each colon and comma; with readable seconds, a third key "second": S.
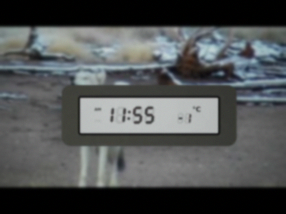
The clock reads {"hour": 11, "minute": 55}
